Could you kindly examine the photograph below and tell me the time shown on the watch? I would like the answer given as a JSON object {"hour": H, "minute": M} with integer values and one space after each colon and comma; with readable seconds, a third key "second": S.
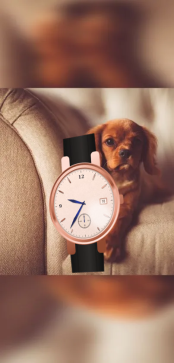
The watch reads {"hour": 9, "minute": 36}
